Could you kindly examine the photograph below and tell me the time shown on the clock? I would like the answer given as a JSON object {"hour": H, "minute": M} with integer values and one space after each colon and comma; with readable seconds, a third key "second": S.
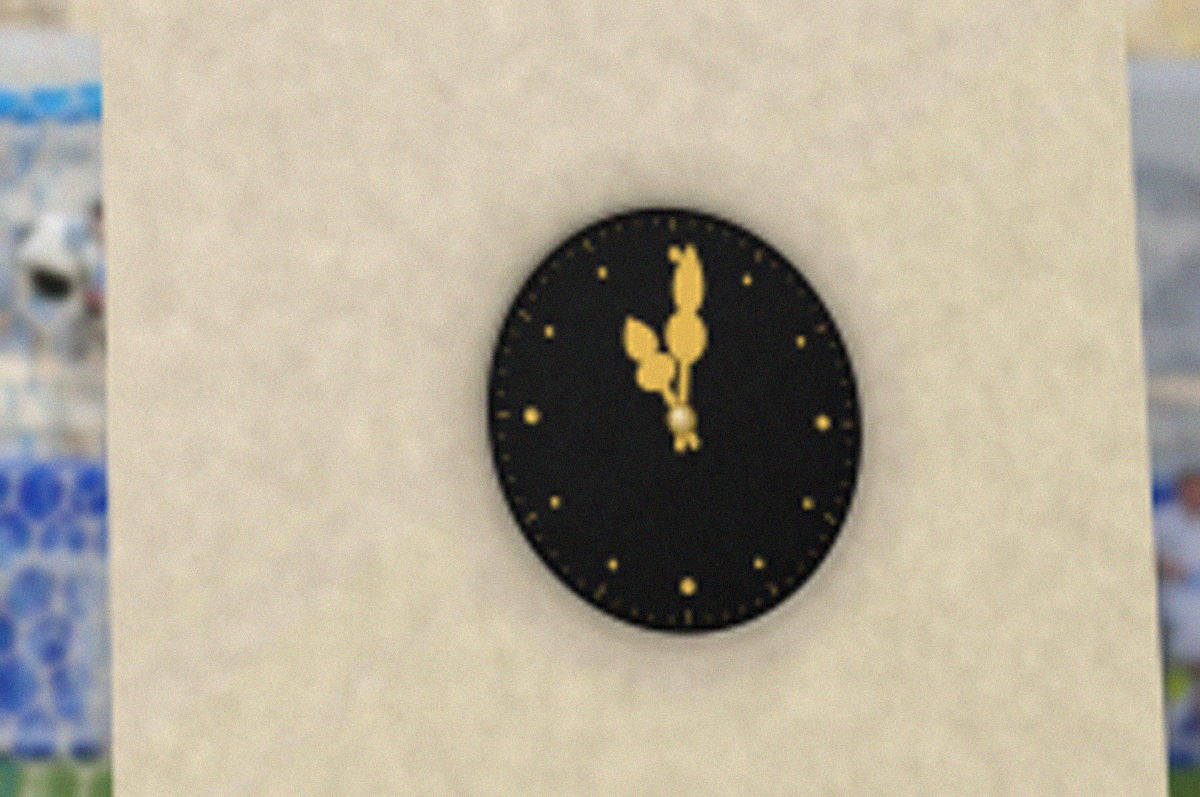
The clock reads {"hour": 11, "minute": 1}
